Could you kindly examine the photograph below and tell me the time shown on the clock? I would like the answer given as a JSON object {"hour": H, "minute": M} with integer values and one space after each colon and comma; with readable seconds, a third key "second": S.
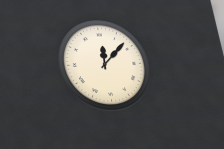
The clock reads {"hour": 12, "minute": 8}
